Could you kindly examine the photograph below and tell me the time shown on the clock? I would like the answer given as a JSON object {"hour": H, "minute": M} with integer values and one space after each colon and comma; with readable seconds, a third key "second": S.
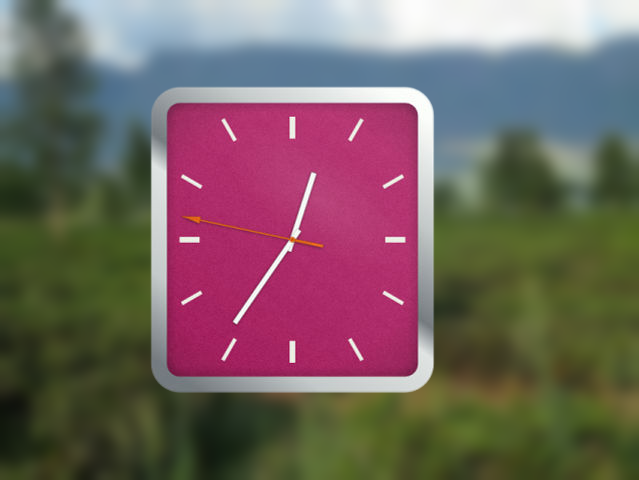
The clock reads {"hour": 12, "minute": 35, "second": 47}
